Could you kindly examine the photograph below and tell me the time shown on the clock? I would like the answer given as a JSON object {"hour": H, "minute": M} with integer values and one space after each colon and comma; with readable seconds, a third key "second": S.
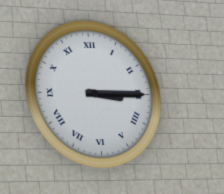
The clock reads {"hour": 3, "minute": 15}
